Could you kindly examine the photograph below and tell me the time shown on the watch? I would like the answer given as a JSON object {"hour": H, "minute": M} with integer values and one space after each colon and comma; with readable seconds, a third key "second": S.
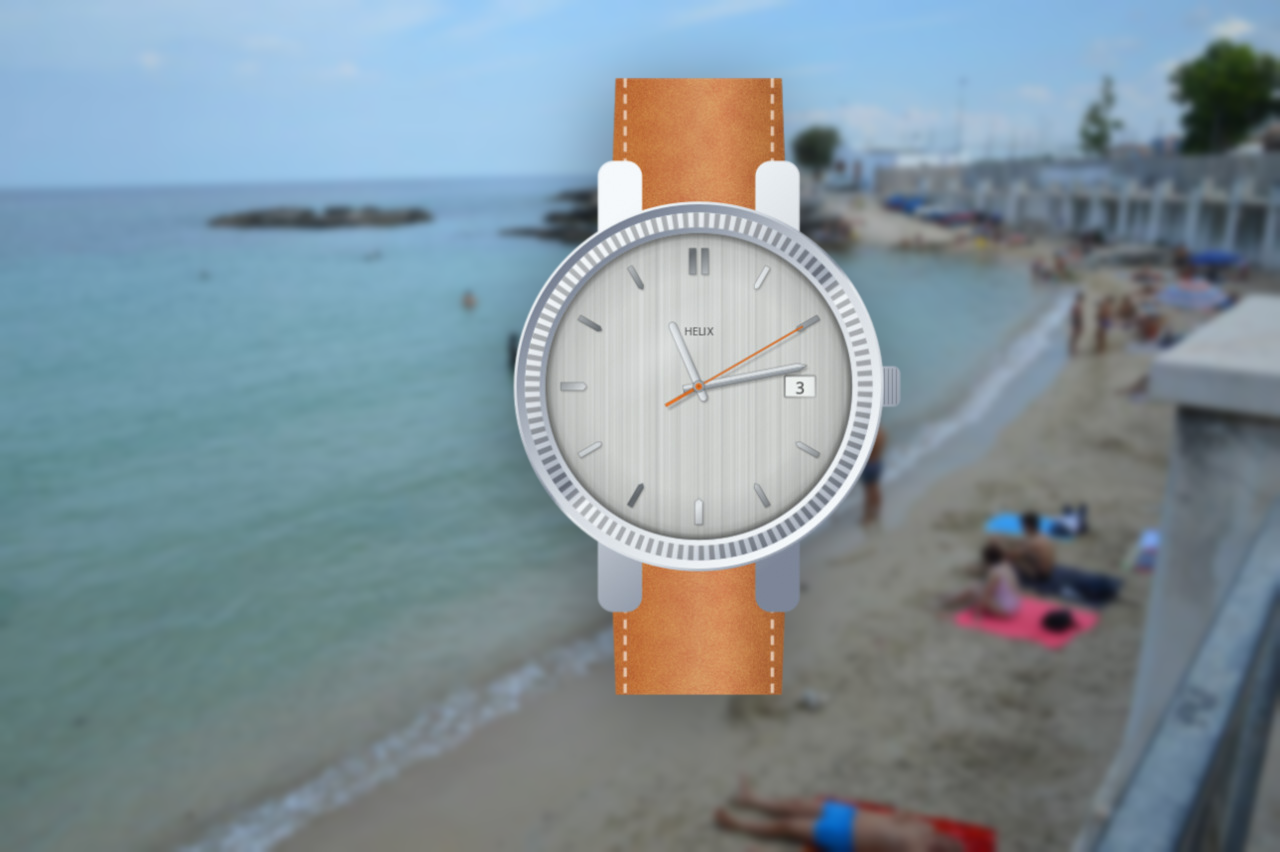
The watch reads {"hour": 11, "minute": 13, "second": 10}
